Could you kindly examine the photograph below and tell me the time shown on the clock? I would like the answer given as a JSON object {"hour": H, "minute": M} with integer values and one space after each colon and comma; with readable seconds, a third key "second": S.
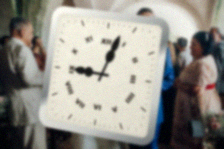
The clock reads {"hour": 9, "minute": 3}
